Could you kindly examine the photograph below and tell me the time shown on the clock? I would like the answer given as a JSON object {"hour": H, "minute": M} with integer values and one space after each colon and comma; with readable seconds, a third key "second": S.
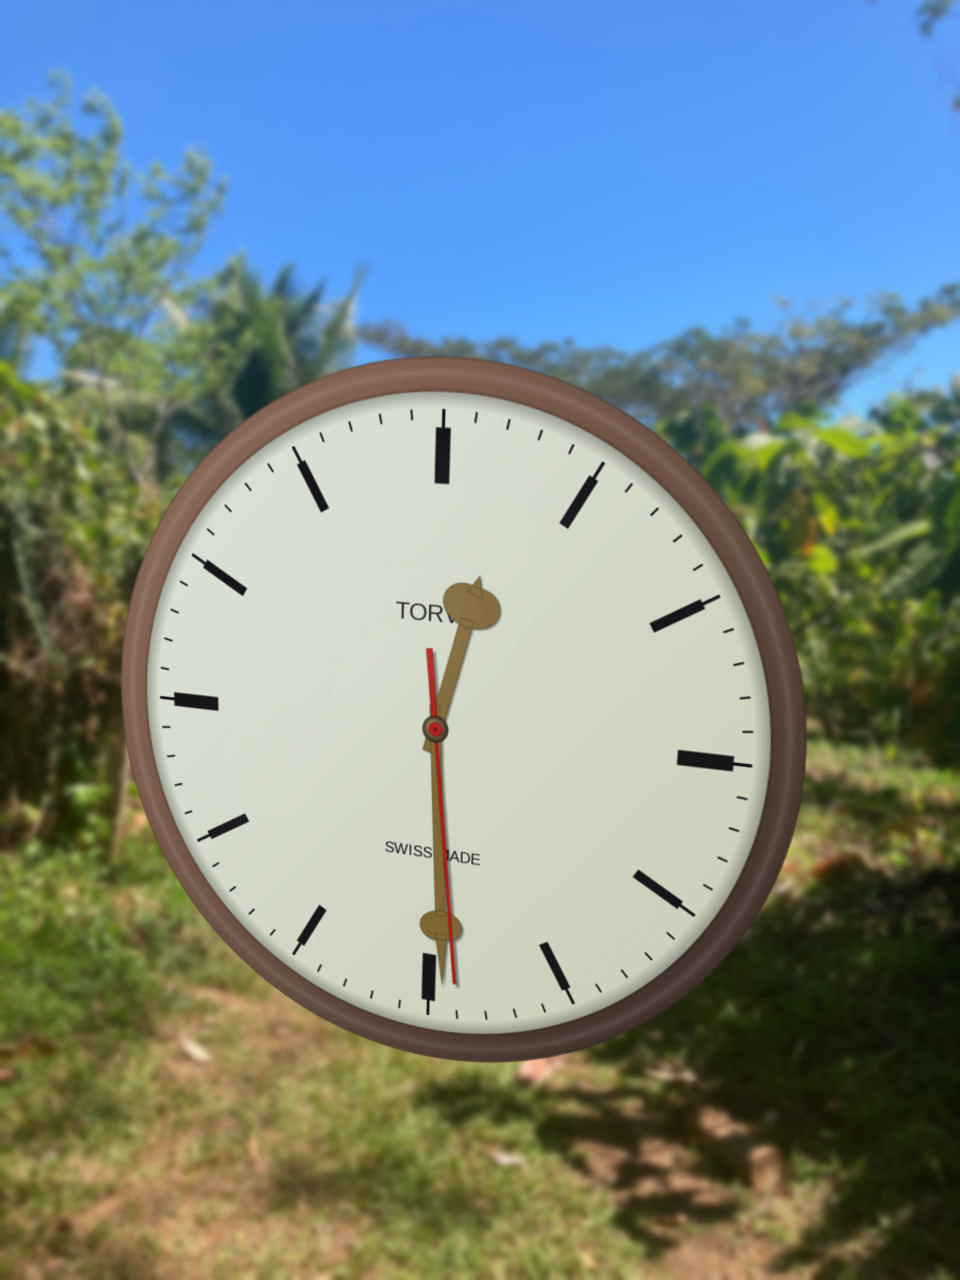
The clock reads {"hour": 12, "minute": 29, "second": 29}
